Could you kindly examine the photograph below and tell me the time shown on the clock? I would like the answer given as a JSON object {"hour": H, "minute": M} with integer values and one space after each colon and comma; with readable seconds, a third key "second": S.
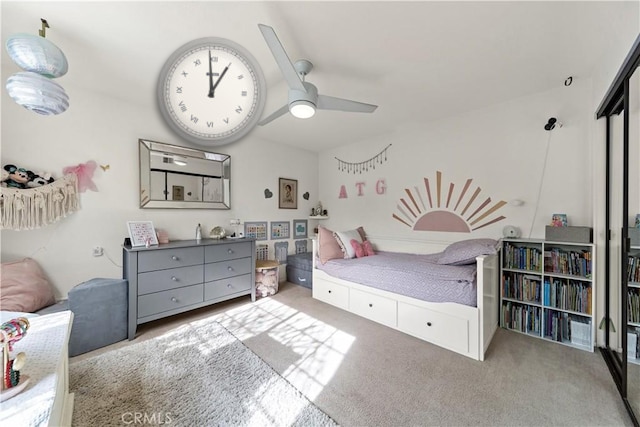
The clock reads {"hour": 12, "minute": 59}
